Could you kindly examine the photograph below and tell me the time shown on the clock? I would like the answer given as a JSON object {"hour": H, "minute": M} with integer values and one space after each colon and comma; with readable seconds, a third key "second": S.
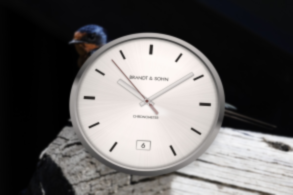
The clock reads {"hour": 10, "minute": 8, "second": 53}
